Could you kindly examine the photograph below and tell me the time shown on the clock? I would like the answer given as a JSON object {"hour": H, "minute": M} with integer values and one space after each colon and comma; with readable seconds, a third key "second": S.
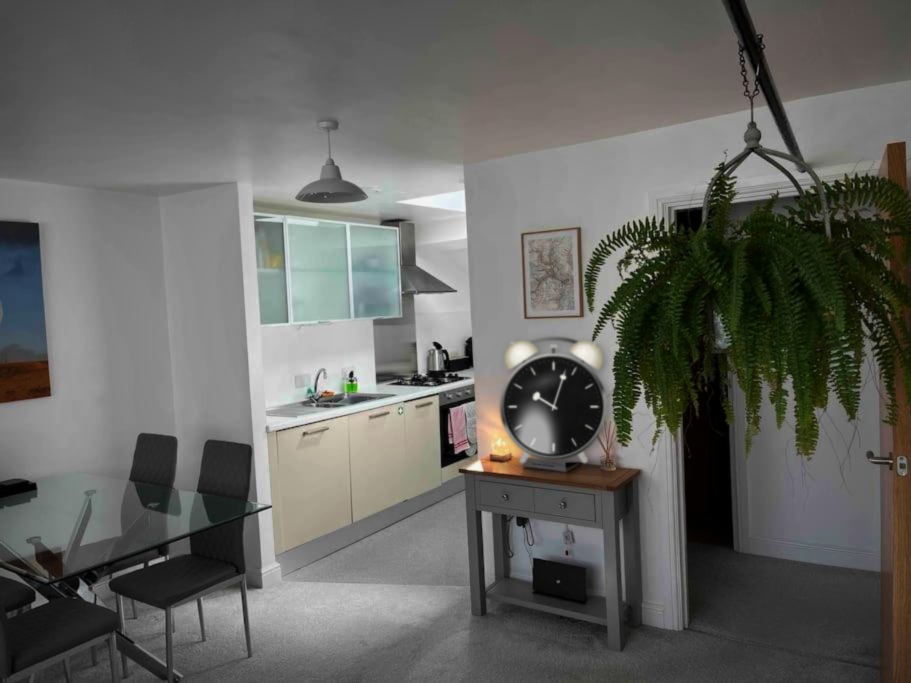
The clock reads {"hour": 10, "minute": 3}
